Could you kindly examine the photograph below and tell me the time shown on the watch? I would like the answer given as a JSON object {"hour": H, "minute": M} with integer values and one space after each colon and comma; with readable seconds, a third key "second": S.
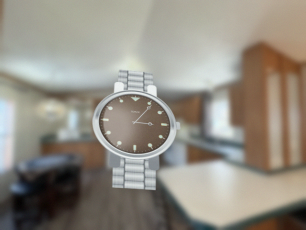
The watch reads {"hour": 3, "minute": 6}
